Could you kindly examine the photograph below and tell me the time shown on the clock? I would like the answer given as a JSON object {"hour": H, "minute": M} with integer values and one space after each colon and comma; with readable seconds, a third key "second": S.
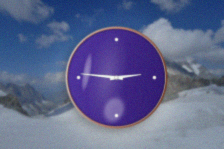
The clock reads {"hour": 2, "minute": 46}
